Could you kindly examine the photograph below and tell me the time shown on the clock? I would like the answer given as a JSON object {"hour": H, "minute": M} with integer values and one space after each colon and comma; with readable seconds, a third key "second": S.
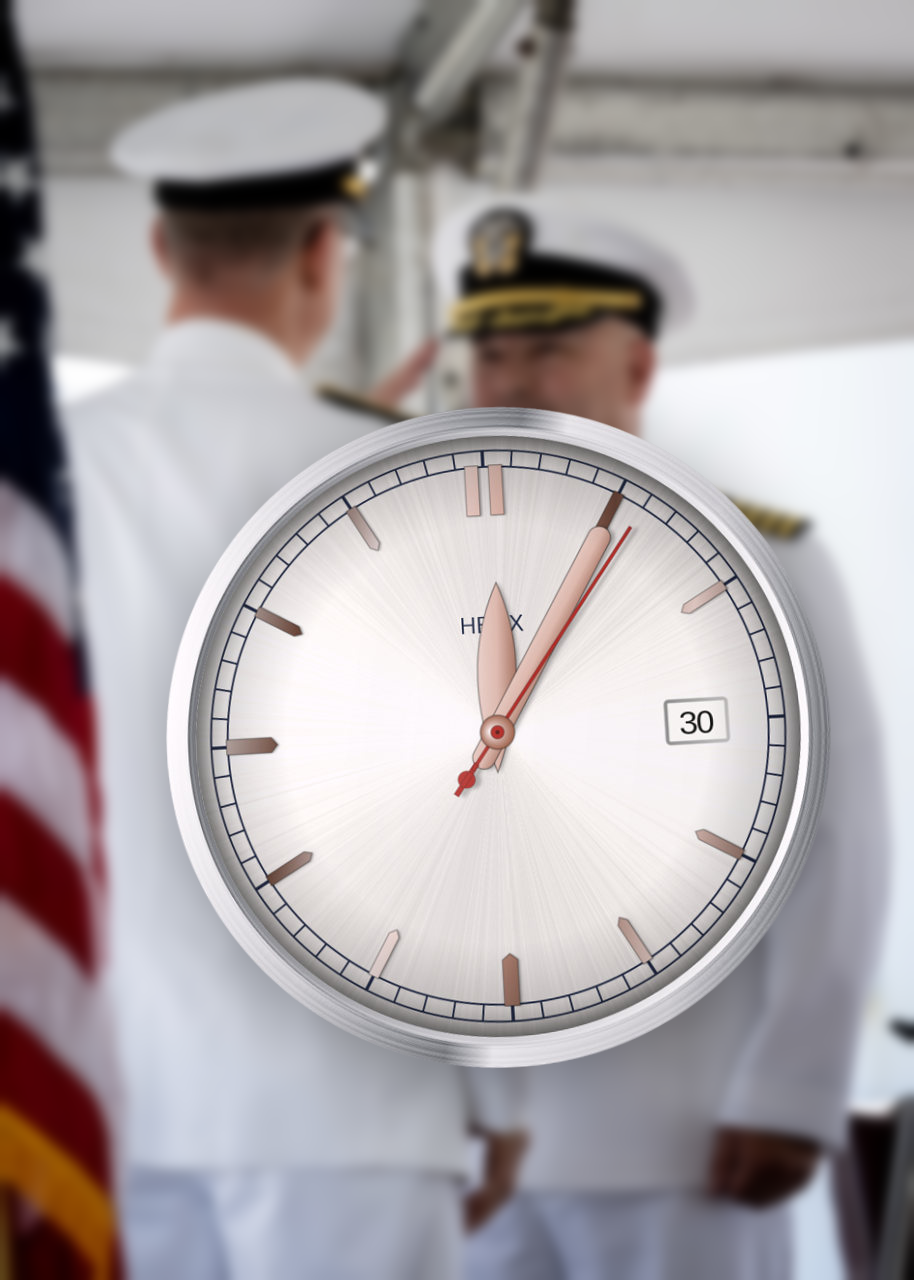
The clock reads {"hour": 12, "minute": 5, "second": 6}
